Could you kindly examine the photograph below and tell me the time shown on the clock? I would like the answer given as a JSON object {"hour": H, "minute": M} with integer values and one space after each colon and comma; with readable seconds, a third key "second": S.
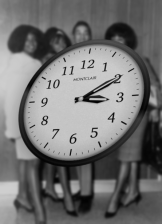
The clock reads {"hour": 3, "minute": 10}
